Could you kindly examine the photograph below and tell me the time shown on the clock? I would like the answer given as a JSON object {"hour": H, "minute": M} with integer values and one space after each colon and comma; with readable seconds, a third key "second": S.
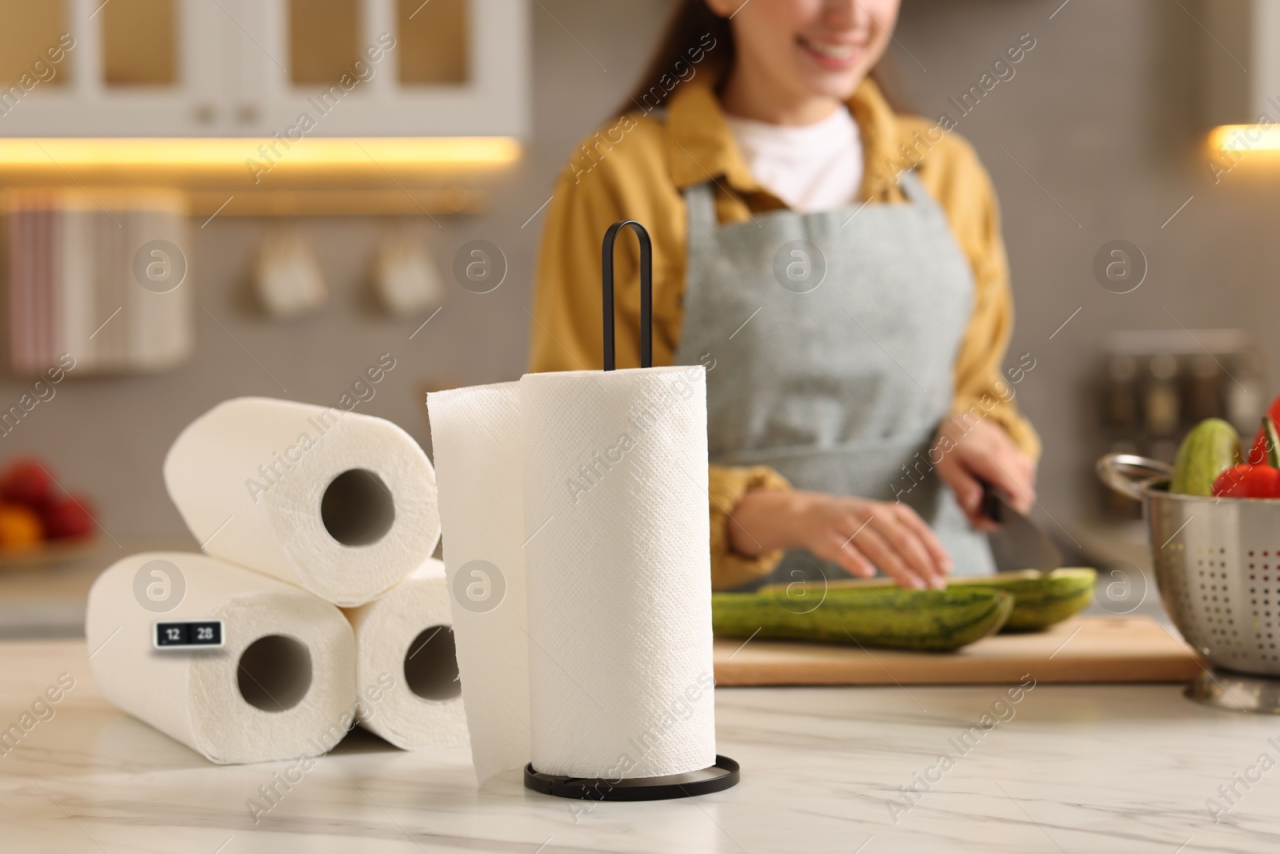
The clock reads {"hour": 12, "minute": 28}
